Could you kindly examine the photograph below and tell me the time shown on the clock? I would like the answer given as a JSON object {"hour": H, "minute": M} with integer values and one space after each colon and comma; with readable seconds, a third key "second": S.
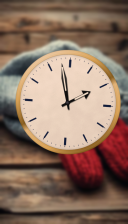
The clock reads {"hour": 1, "minute": 58}
